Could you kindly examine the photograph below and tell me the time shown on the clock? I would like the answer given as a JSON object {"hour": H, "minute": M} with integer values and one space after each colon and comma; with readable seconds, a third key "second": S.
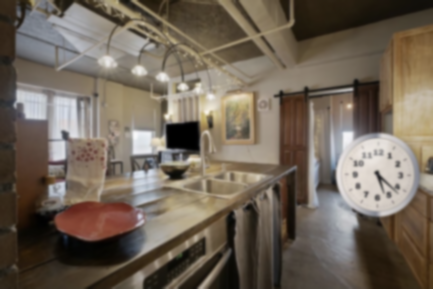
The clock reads {"hour": 5, "minute": 22}
